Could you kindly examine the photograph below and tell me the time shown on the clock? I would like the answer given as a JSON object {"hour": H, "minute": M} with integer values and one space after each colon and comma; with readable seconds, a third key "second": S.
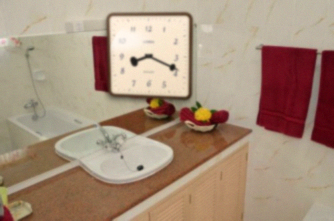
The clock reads {"hour": 8, "minute": 19}
